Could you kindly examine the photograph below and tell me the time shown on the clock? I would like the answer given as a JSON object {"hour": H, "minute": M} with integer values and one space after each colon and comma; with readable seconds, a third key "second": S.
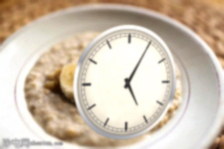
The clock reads {"hour": 5, "minute": 5}
